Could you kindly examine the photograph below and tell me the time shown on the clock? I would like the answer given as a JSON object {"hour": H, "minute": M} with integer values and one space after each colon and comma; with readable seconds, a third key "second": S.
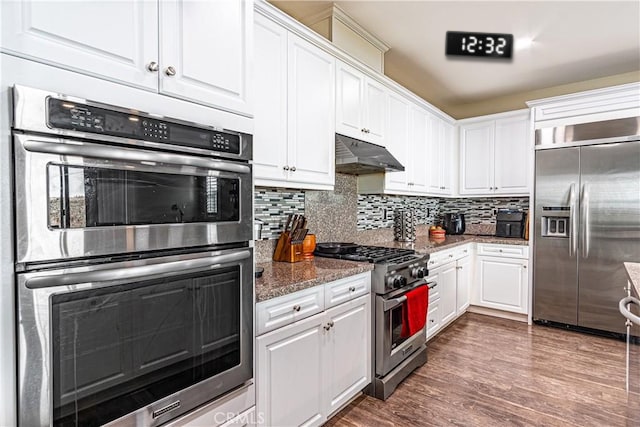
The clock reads {"hour": 12, "minute": 32}
